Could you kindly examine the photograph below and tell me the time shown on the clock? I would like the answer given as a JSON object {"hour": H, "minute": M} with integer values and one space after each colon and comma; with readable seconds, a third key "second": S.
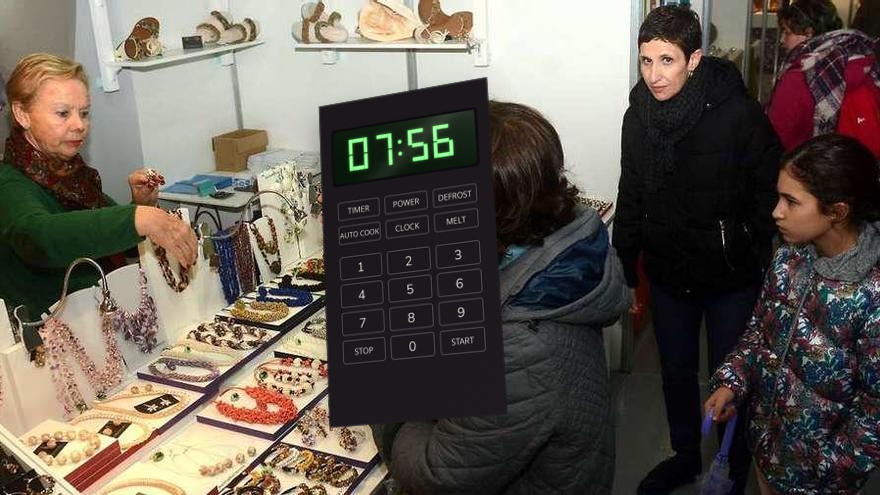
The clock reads {"hour": 7, "minute": 56}
